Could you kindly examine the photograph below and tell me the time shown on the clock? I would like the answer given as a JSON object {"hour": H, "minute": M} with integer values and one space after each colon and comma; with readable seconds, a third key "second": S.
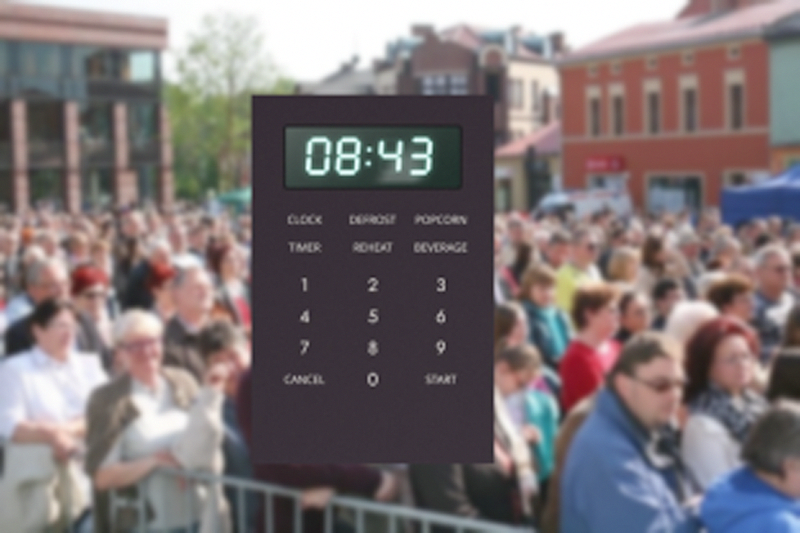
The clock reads {"hour": 8, "minute": 43}
